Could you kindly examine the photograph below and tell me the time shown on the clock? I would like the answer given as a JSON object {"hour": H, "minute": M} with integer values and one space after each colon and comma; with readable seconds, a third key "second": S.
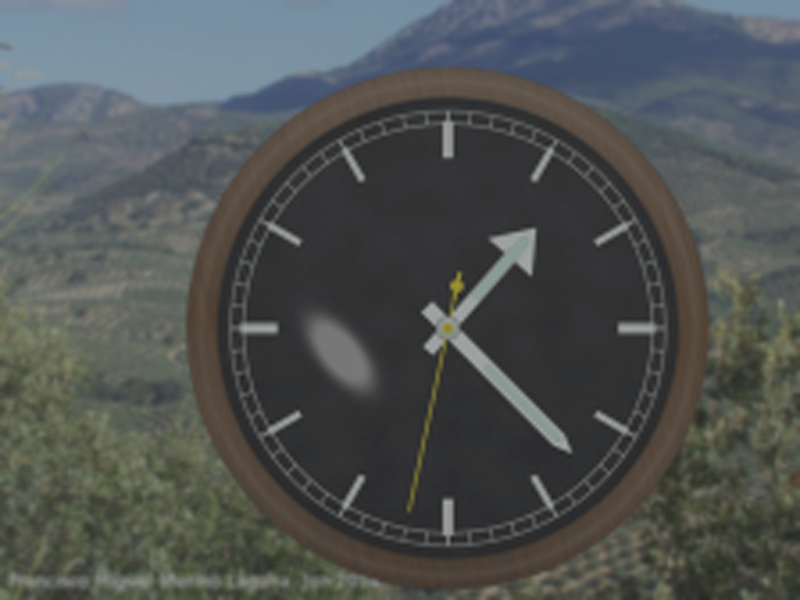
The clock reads {"hour": 1, "minute": 22, "second": 32}
